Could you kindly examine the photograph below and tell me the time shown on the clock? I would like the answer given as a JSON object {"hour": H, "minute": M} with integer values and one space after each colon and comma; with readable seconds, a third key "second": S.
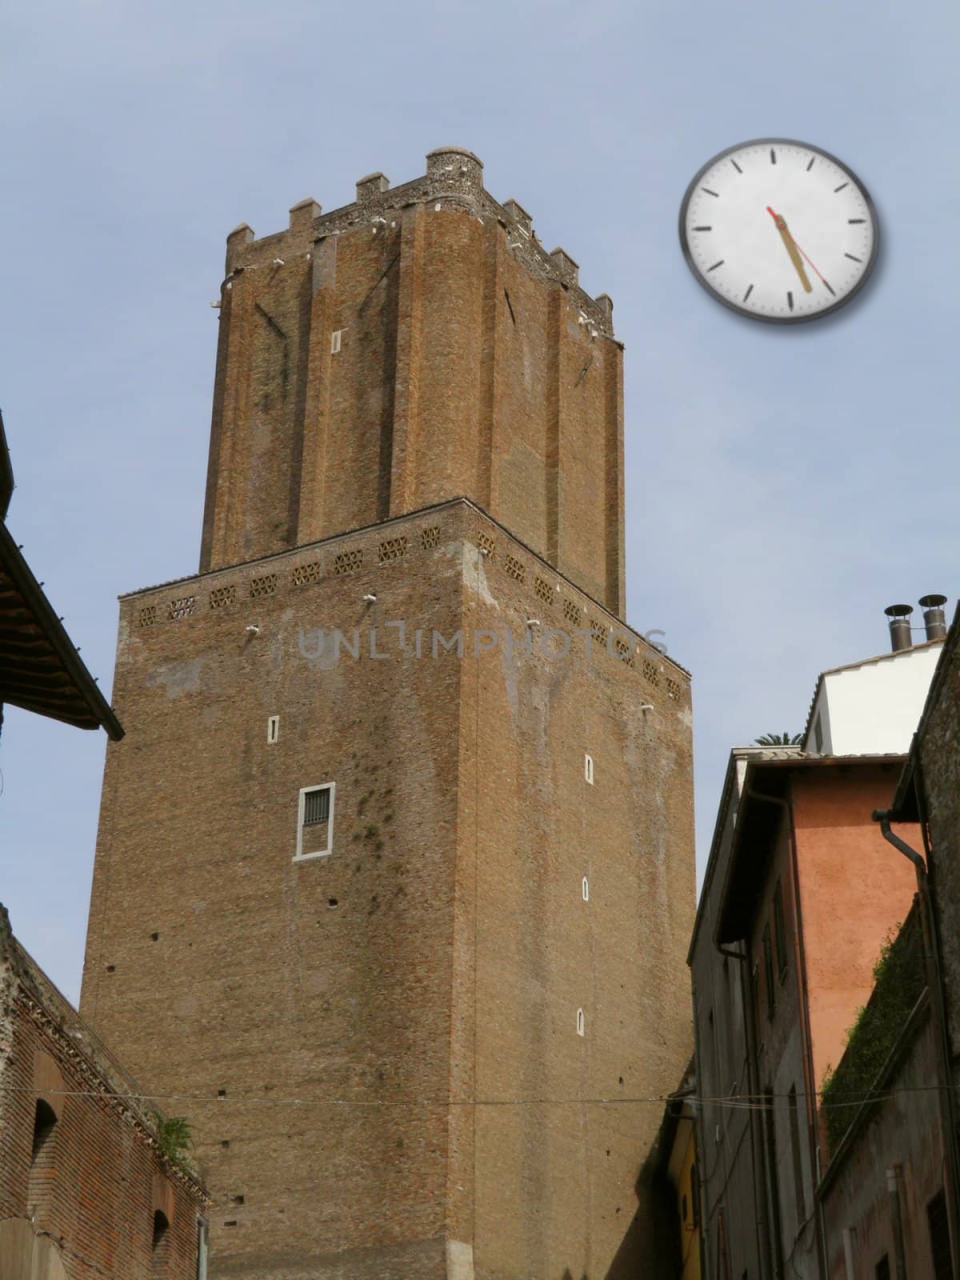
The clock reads {"hour": 5, "minute": 27, "second": 25}
